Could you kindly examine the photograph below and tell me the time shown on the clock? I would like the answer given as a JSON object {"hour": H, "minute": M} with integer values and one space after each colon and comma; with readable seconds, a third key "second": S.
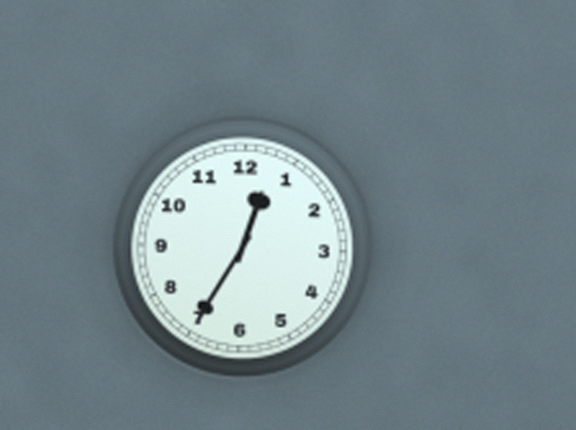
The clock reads {"hour": 12, "minute": 35}
